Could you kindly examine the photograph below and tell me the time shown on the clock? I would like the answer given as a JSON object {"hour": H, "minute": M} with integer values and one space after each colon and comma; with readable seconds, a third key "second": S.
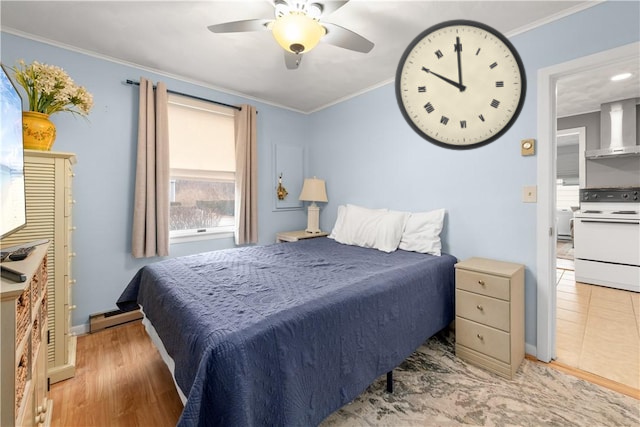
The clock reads {"hour": 10, "minute": 0}
